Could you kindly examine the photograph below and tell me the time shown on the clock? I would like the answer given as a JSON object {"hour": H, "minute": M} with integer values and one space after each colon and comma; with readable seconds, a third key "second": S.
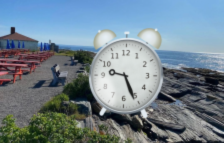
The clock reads {"hour": 9, "minute": 26}
